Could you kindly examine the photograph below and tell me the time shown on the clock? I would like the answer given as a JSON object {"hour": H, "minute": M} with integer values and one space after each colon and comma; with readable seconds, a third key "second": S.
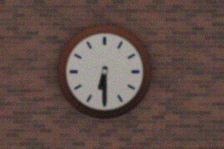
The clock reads {"hour": 6, "minute": 30}
